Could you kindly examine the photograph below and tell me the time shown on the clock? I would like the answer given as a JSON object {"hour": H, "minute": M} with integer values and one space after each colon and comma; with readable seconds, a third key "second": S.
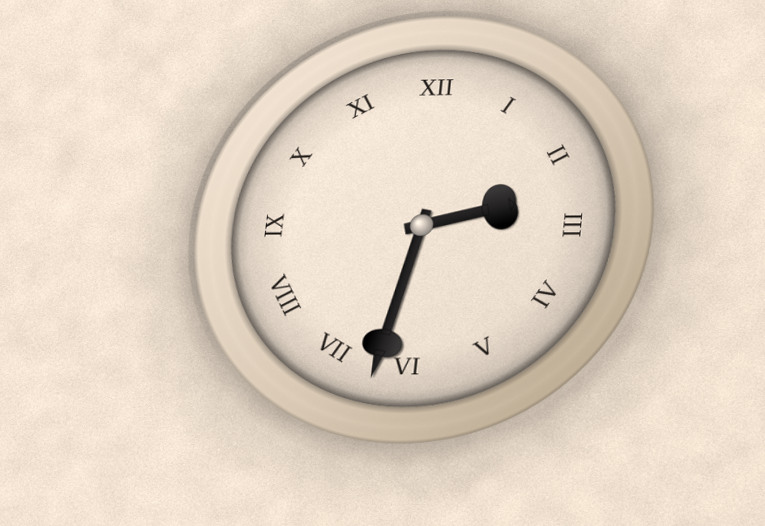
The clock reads {"hour": 2, "minute": 32}
